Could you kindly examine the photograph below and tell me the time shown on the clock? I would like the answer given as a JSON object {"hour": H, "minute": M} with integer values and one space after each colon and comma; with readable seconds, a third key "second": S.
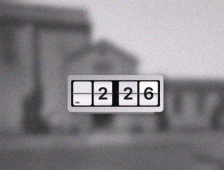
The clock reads {"hour": 2, "minute": 26}
